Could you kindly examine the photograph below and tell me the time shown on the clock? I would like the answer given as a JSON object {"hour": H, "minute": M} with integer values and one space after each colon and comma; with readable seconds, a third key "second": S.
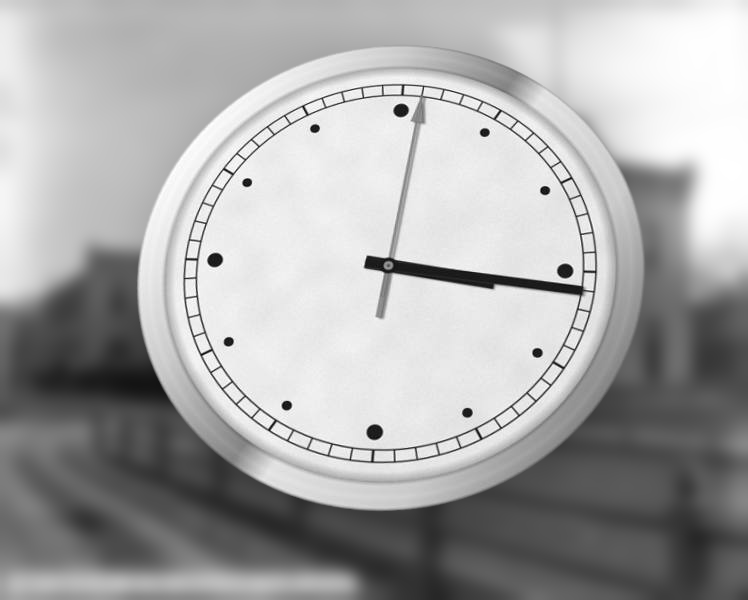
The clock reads {"hour": 3, "minute": 16, "second": 1}
